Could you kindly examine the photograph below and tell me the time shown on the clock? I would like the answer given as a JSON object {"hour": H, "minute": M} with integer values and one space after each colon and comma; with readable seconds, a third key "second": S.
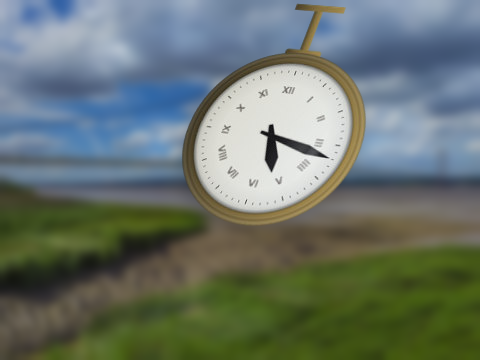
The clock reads {"hour": 5, "minute": 17}
